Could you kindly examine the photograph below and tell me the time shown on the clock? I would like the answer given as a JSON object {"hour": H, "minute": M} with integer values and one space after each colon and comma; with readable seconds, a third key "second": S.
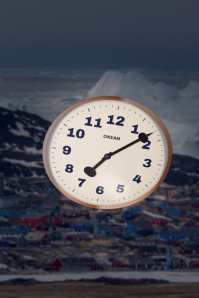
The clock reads {"hour": 7, "minute": 8}
